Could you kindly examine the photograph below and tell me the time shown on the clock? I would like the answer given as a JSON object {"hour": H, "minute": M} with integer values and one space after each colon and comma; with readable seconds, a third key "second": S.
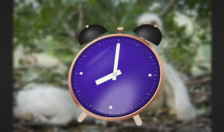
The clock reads {"hour": 8, "minute": 0}
